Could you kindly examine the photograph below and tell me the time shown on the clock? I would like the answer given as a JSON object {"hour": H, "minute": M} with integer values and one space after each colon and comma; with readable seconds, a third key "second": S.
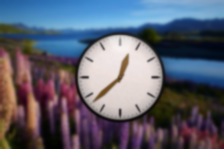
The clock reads {"hour": 12, "minute": 38}
